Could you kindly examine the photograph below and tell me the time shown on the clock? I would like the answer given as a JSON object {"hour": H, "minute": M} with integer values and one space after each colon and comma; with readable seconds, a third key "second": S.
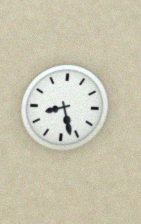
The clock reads {"hour": 8, "minute": 27}
